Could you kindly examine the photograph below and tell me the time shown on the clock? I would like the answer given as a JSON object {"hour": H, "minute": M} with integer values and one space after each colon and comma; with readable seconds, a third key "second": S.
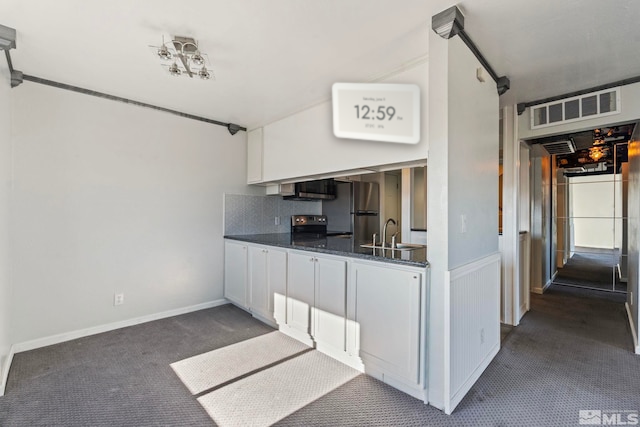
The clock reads {"hour": 12, "minute": 59}
